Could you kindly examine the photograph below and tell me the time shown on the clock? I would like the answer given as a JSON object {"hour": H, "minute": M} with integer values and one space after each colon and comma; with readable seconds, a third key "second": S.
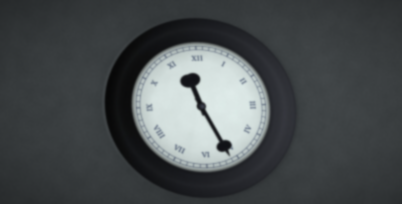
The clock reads {"hour": 11, "minute": 26}
